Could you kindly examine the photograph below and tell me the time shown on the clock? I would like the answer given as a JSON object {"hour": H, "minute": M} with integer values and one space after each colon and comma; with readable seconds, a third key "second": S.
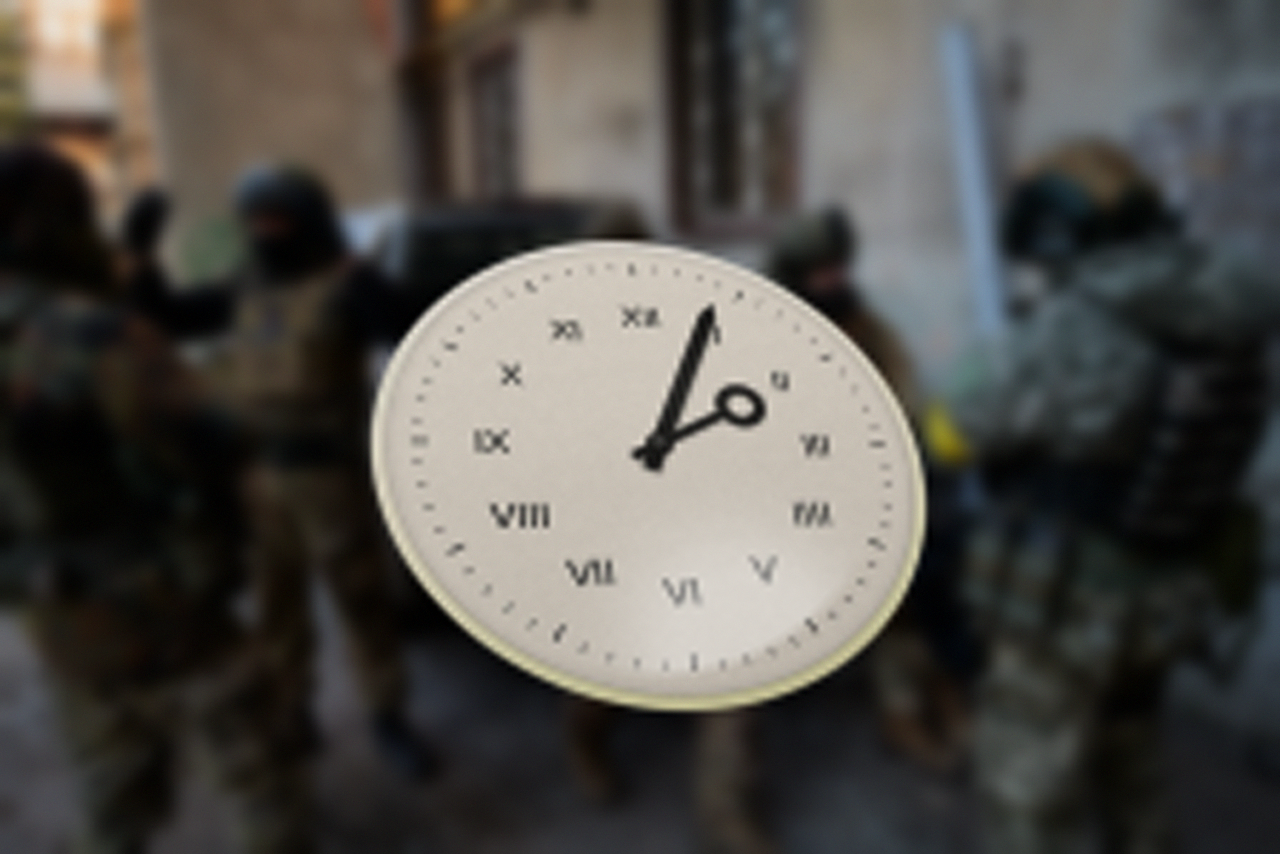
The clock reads {"hour": 2, "minute": 4}
